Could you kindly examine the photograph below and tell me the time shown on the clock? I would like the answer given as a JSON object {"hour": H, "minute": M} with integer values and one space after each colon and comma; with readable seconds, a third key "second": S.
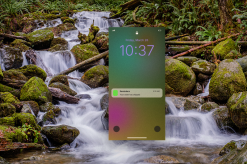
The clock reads {"hour": 10, "minute": 37}
